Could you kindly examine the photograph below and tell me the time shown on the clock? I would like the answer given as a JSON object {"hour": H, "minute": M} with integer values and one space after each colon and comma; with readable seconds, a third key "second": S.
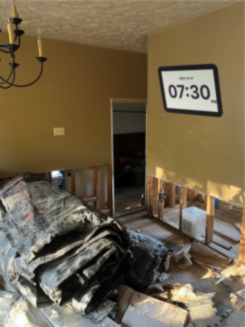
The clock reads {"hour": 7, "minute": 30}
